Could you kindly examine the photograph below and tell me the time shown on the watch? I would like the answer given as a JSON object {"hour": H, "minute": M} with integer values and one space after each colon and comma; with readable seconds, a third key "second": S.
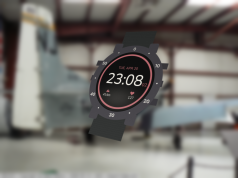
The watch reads {"hour": 23, "minute": 8}
